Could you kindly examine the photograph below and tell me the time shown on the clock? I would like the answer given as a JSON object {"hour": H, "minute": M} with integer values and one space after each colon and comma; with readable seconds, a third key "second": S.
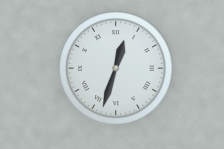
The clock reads {"hour": 12, "minute": 33}
